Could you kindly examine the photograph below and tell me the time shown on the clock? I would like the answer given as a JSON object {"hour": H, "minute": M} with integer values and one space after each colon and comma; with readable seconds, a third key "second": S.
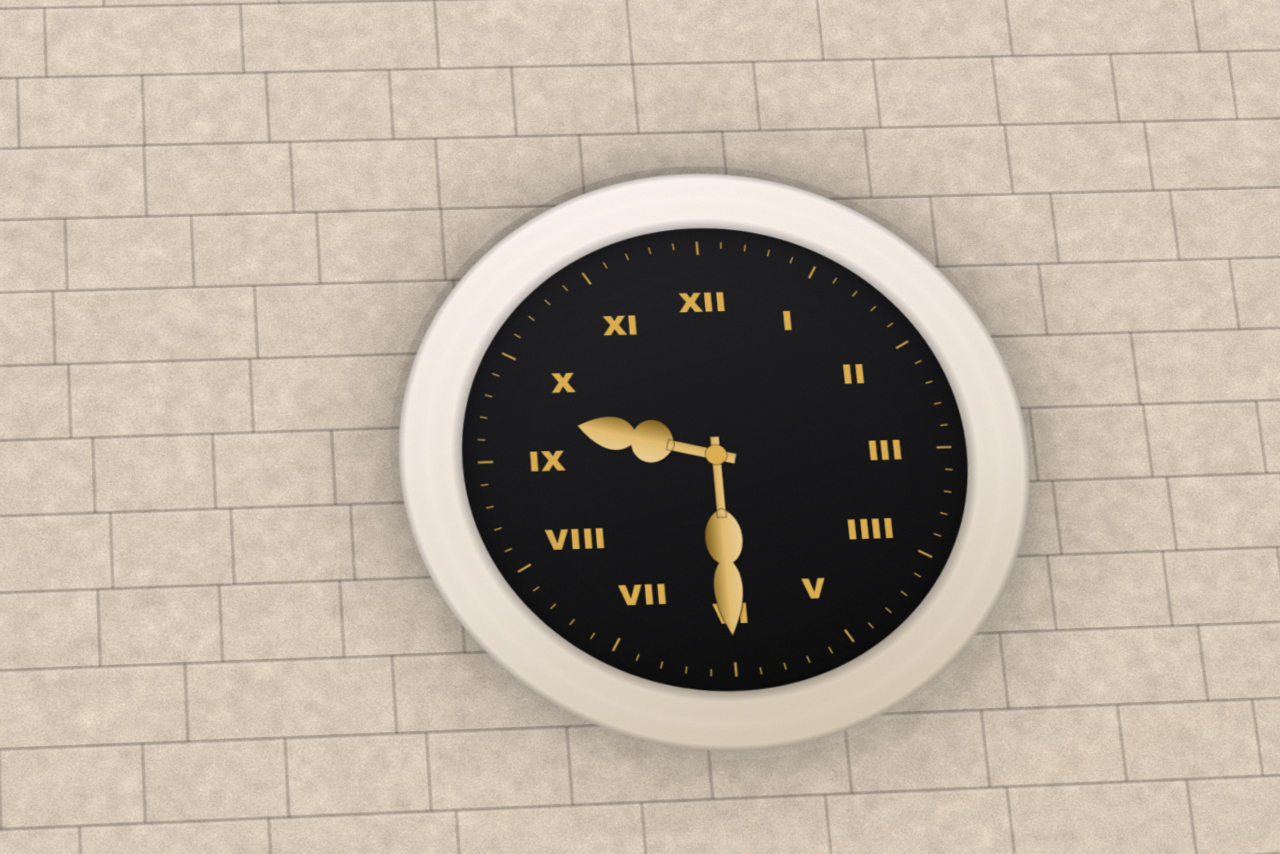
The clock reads {"hour": 9, "minute": 30}
